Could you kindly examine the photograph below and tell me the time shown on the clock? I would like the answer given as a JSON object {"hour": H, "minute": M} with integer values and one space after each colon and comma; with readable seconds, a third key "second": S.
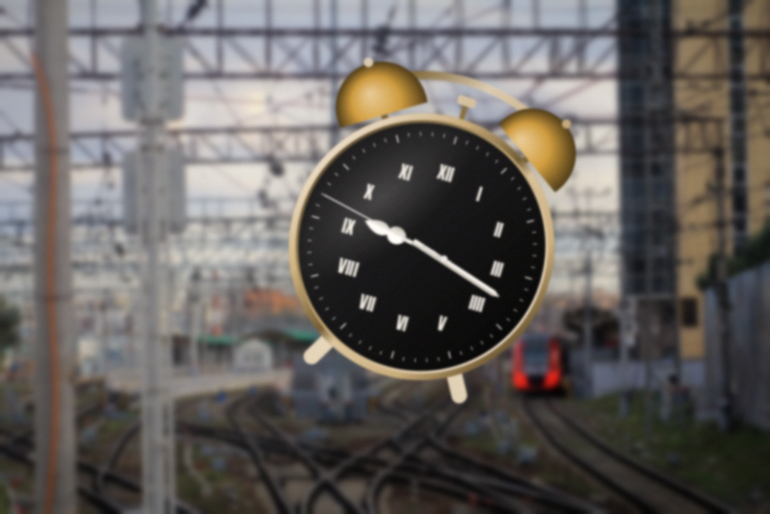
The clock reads {"hour": 9, "minute": 17, "second": 47}
